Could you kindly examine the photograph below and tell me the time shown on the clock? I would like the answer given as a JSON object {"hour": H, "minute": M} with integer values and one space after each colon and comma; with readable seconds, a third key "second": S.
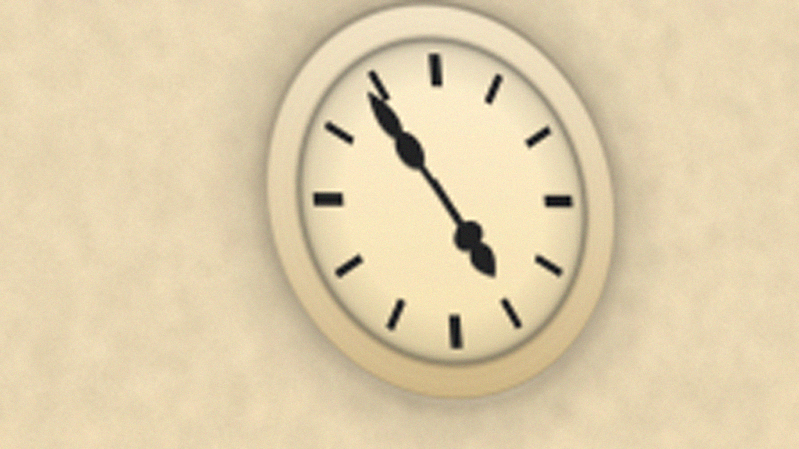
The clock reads {"hour": 4, "minute": 54}
